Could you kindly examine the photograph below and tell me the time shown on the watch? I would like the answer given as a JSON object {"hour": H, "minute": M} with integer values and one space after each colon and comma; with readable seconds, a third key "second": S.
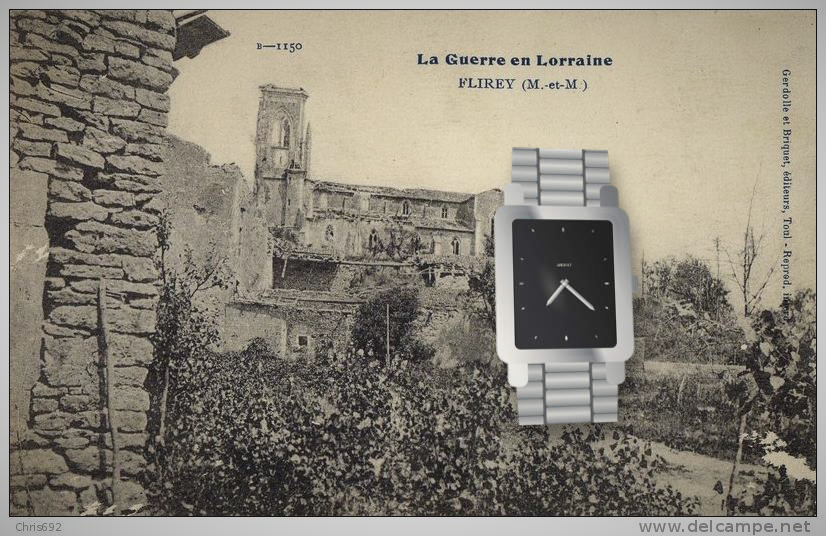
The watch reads {"hour": 7, "minute": 22}
